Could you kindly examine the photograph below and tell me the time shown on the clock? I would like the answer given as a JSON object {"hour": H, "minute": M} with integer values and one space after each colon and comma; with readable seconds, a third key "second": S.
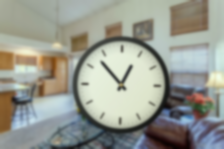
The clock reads {"hour": 12, "minute": 53}
